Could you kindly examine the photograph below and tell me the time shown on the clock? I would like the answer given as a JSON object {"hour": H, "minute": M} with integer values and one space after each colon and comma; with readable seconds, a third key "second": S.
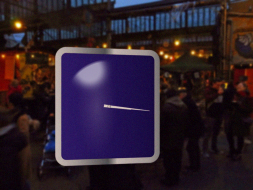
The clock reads {"hour": 3, "minute": 16}
